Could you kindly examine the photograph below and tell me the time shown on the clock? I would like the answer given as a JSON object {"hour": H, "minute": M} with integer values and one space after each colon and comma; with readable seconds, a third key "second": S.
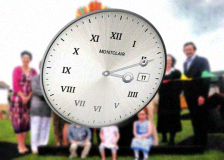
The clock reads {"hour": 3, "minute": 11}
